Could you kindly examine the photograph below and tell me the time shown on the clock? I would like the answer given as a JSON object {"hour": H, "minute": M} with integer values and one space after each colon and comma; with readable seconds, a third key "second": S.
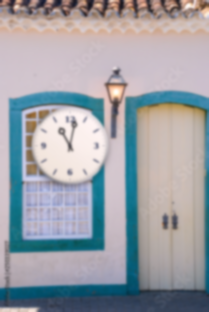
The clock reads {"hour": 11, "minute": 2}
